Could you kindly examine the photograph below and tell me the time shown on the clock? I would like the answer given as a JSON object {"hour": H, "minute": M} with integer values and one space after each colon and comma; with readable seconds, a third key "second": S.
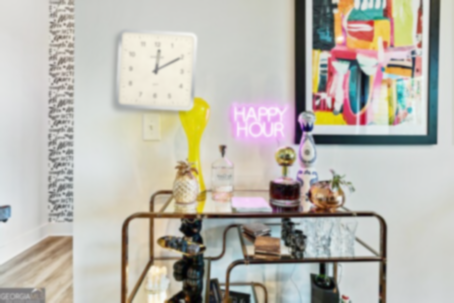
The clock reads {"hour": 12, "minute": 10}
